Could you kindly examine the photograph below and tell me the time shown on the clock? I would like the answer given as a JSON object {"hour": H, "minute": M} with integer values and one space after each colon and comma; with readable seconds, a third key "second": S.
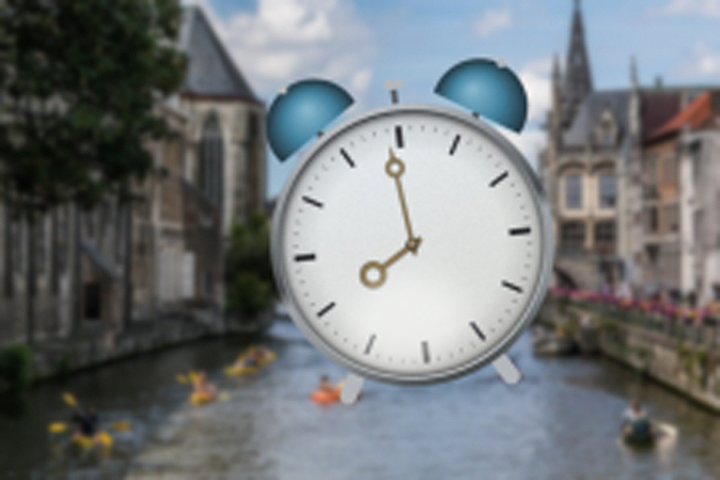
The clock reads {"hour": 7, "minute": 59}
